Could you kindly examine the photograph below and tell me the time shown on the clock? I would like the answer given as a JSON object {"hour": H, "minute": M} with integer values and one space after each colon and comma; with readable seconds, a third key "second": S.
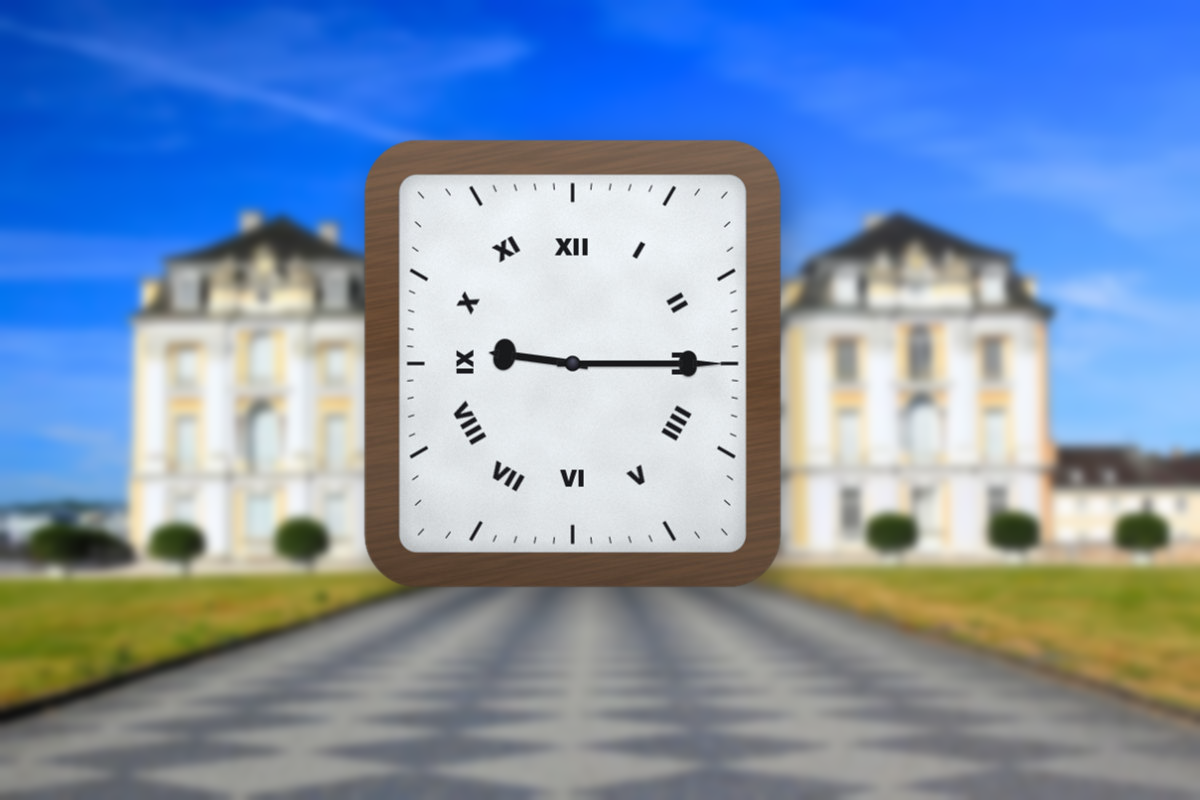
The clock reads {"hour": 9, "minute": 15}
